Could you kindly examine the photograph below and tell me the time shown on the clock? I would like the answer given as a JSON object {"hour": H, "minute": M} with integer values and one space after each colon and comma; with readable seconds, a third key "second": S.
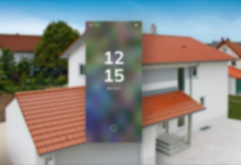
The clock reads {"hour": 12, "minute": 15}
